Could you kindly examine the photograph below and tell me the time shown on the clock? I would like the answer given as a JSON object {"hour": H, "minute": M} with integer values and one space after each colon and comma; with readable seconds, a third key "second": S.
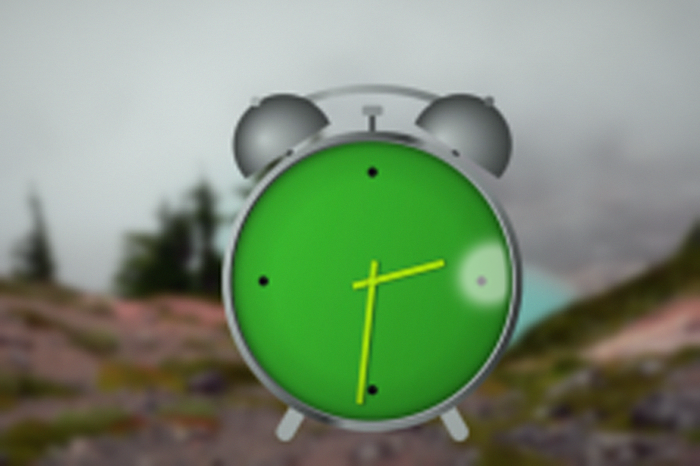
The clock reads {"hour": 2, "minute": 31}
